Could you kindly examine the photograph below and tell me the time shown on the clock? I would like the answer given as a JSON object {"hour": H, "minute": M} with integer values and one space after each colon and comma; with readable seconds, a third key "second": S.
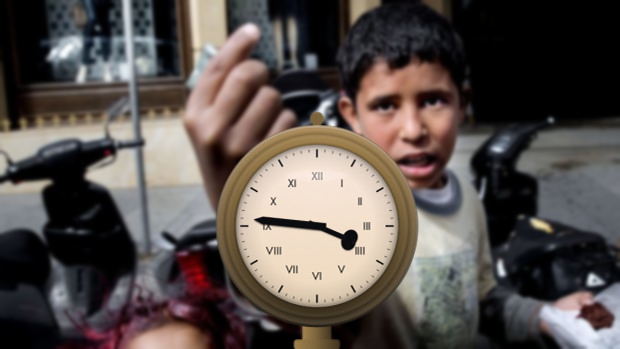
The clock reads {"hour": 3, "minute": 46}
